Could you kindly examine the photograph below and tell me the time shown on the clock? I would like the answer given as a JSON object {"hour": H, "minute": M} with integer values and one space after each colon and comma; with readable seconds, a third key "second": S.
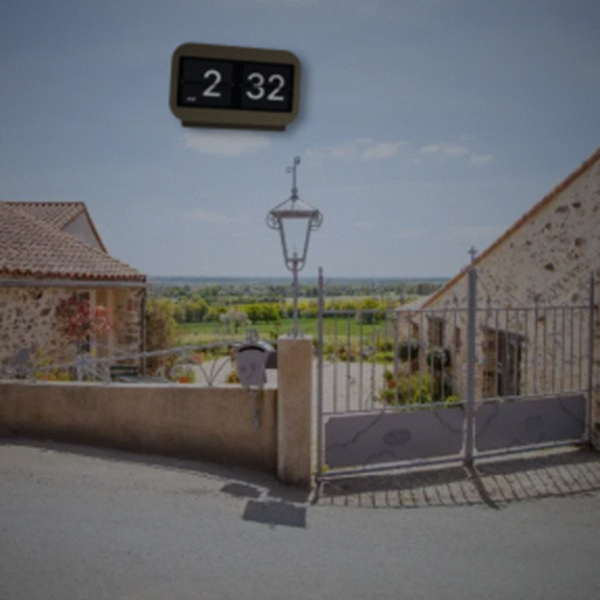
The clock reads {"hour": 2, "minute": 32}
